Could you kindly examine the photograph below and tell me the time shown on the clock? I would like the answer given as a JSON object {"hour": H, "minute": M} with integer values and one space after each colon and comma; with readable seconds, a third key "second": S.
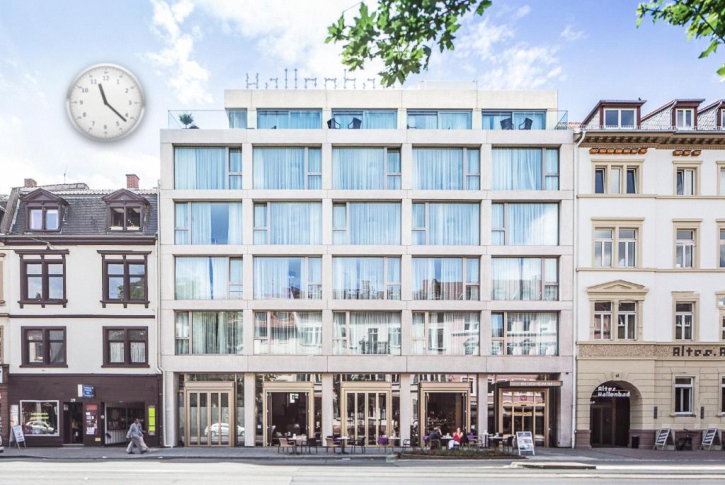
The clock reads {"hour": 11, "minute": 22}
